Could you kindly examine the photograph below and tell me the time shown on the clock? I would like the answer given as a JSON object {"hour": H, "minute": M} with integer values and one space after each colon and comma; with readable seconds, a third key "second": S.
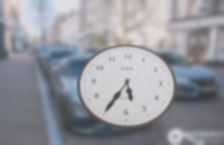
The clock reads {"hour": 5, "minute": 35}
